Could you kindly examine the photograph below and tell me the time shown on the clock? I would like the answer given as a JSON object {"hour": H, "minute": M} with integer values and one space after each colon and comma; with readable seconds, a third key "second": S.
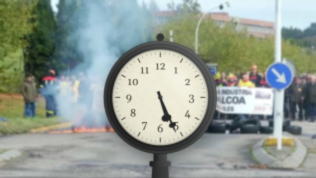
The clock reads {"hour": 5, "minute": 26}
